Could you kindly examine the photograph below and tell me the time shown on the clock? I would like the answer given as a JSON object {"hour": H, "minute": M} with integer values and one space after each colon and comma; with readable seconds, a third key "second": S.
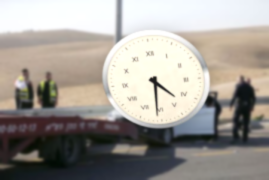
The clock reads {"hour": 4, "minute": 31}
